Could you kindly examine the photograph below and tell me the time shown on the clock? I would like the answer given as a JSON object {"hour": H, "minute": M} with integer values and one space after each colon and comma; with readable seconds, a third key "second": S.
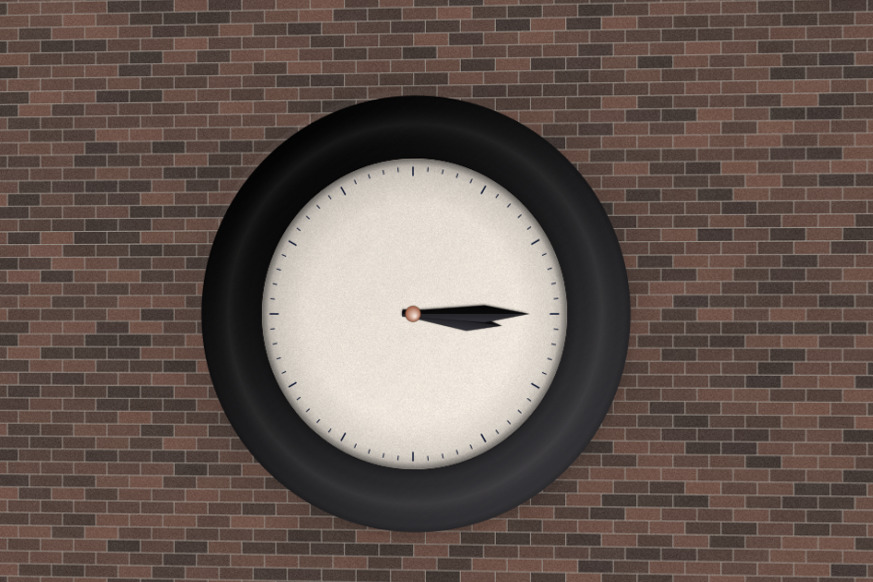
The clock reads {"hour": 3, "minute": 15}
